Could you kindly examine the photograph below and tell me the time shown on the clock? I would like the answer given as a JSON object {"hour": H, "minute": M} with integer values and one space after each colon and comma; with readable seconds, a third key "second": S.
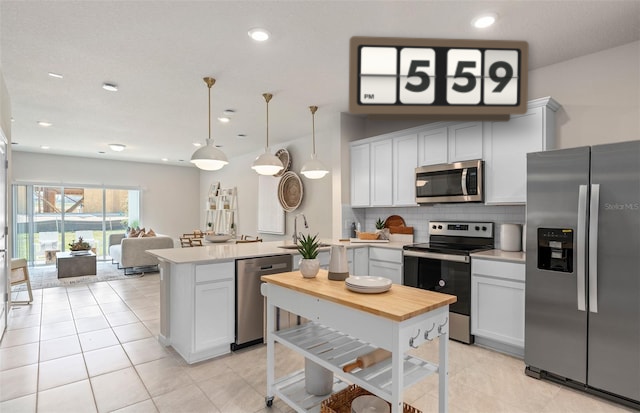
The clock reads {"hour": 5, "minute": 59}
